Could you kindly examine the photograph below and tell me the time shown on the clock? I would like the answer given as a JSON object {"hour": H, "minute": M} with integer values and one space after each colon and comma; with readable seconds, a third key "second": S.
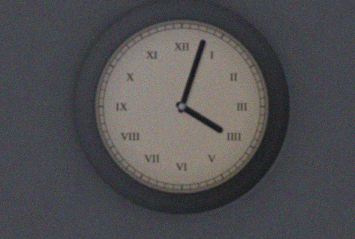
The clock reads {"hour": 4, "minute": 3}
